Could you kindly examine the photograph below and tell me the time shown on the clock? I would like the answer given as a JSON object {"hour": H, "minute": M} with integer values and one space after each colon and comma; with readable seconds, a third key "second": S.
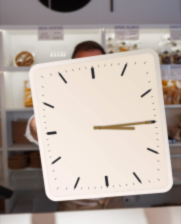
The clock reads {"hour": 3, "minute": 15}
